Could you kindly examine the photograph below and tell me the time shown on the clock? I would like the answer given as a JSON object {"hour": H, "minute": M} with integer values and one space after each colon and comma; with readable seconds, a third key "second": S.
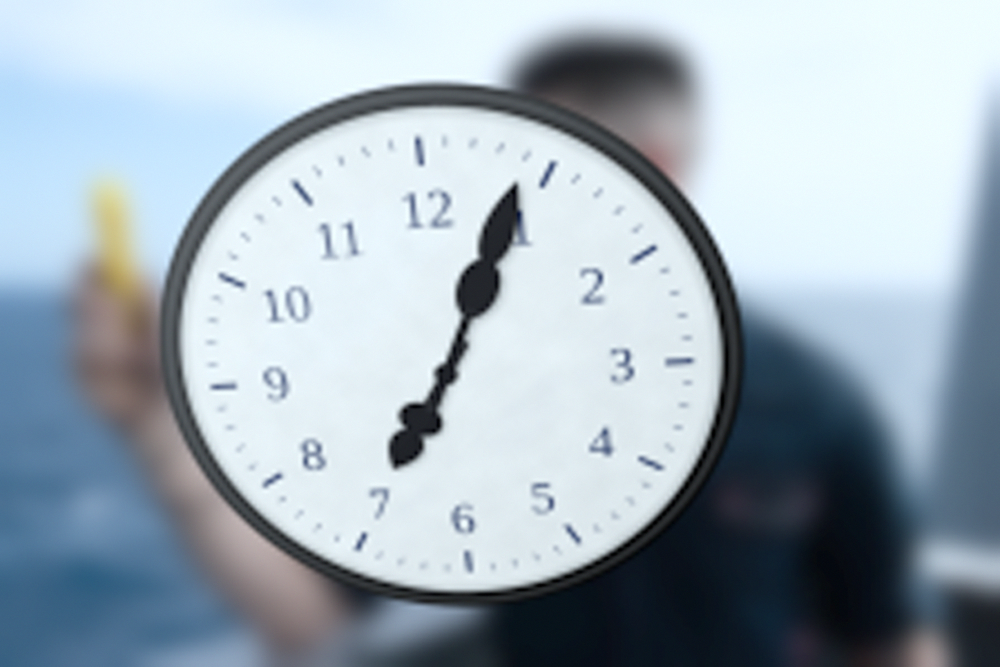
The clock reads {"hour": 7, "minute": 4}
